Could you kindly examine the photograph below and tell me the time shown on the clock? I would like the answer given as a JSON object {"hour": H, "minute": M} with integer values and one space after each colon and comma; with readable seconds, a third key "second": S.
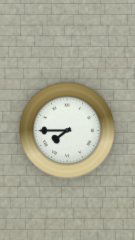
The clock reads {"hour": 7, "minute": 45}
